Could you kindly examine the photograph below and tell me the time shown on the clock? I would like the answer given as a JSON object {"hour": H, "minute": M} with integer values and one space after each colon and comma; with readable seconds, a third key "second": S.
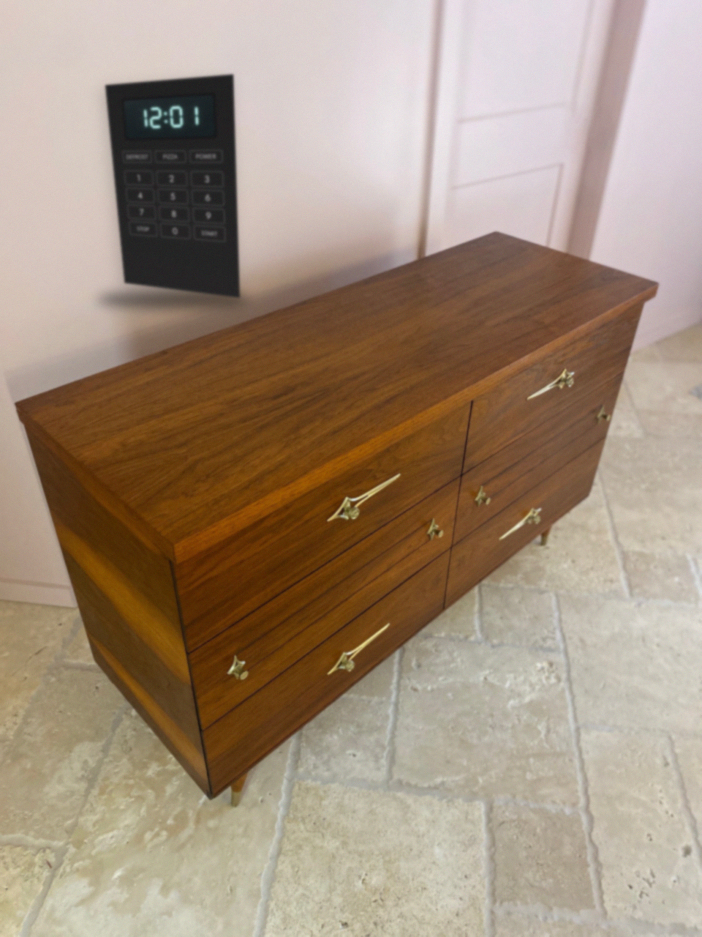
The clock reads {"hour": 12, "minute": 1}
